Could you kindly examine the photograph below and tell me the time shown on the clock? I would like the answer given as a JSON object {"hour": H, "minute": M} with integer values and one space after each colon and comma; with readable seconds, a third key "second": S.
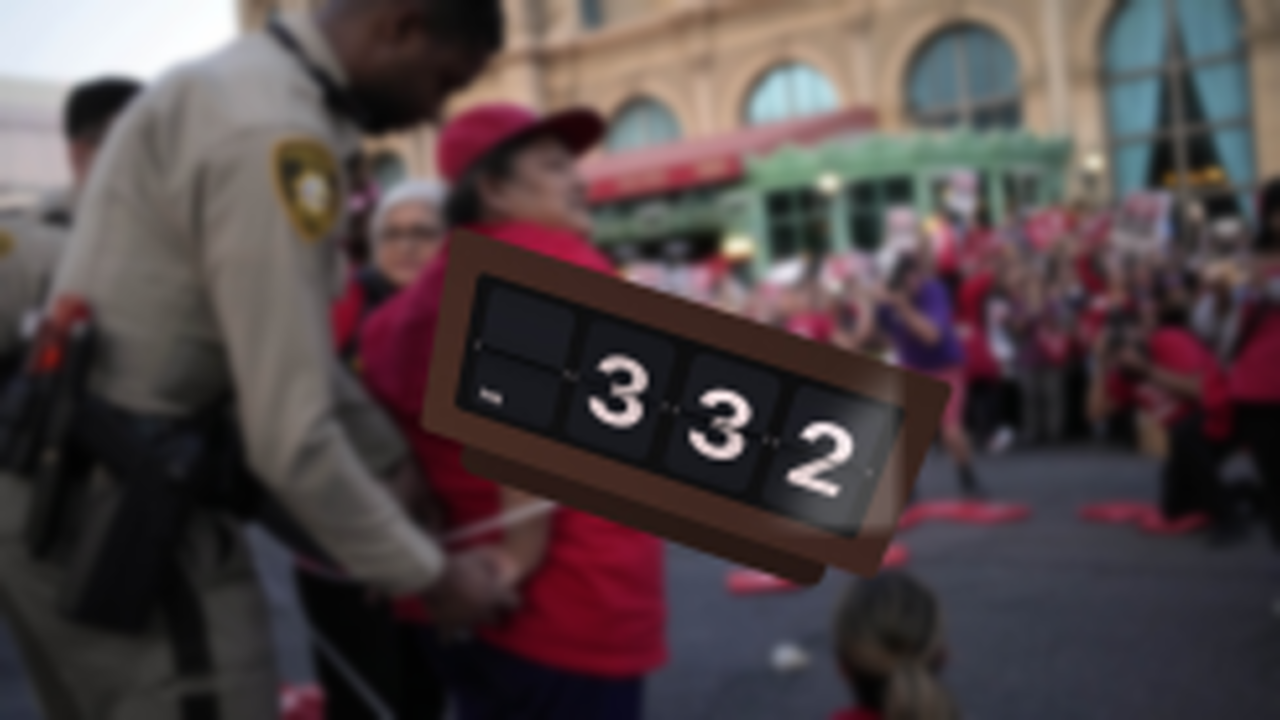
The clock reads {"hour": 3, "minute": 32}
